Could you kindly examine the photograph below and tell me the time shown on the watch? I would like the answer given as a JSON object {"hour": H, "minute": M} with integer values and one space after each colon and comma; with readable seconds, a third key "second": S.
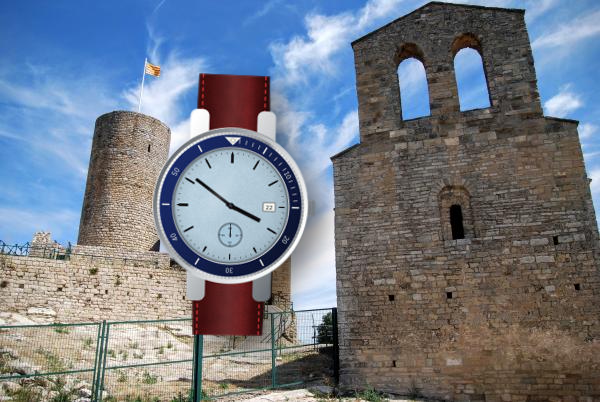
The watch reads {"hour": 3, "minute": 51}
